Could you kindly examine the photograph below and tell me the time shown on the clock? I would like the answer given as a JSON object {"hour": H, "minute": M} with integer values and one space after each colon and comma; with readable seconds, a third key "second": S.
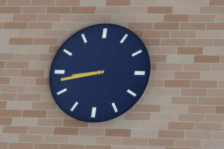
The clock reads {"hour": 8, "minute": 43}
